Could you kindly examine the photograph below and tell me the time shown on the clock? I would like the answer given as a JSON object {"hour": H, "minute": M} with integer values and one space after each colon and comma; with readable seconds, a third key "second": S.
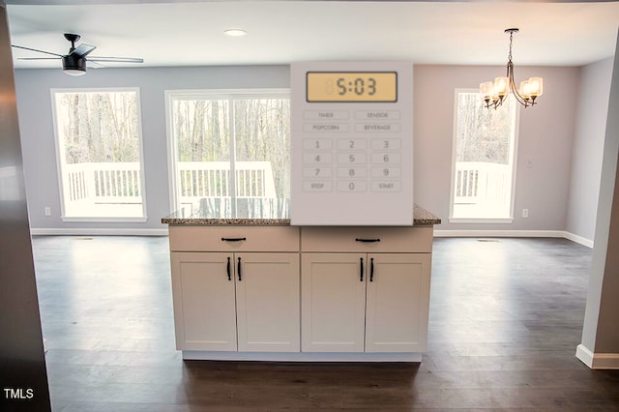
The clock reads {"hour": 5, "minute": 3}
